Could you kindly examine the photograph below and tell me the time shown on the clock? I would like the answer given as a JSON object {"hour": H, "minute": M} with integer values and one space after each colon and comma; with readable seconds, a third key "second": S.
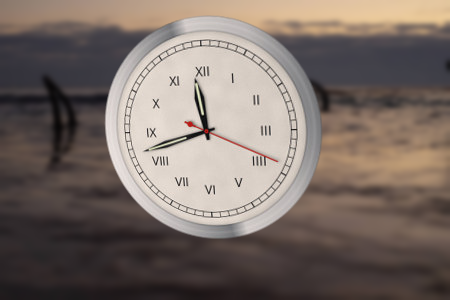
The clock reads {"hour": 11, "minute": 42, "second": 19}
